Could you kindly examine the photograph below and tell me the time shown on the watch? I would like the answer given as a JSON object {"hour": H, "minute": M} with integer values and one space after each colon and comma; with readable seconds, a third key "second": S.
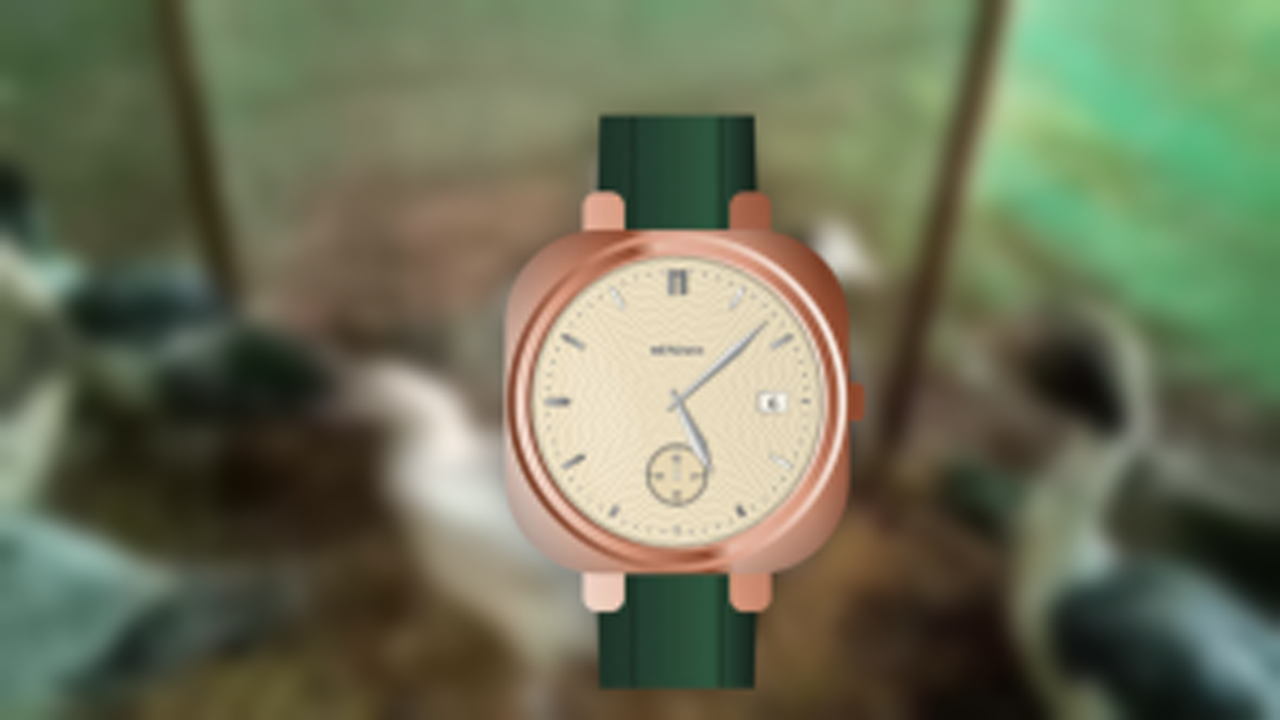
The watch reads {"hour": 5, "minute": 8}
